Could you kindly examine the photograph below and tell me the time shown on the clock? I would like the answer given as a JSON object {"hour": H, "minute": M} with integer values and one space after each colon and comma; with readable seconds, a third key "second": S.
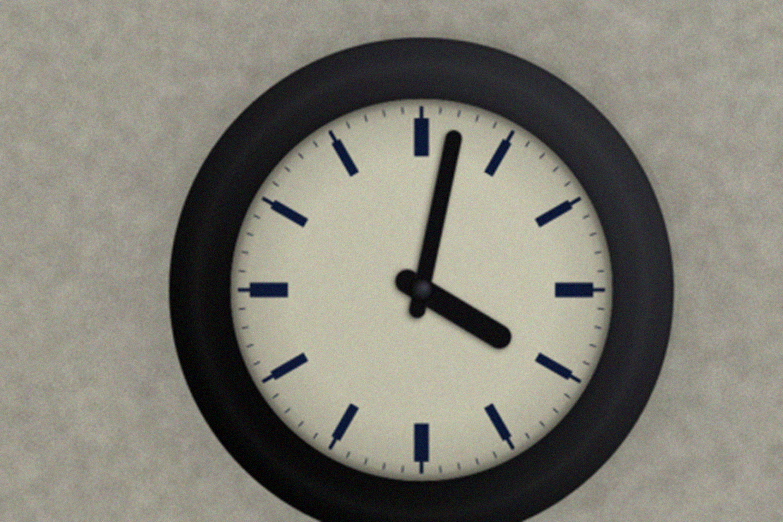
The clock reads {"hour": 4, "minute": 2}
